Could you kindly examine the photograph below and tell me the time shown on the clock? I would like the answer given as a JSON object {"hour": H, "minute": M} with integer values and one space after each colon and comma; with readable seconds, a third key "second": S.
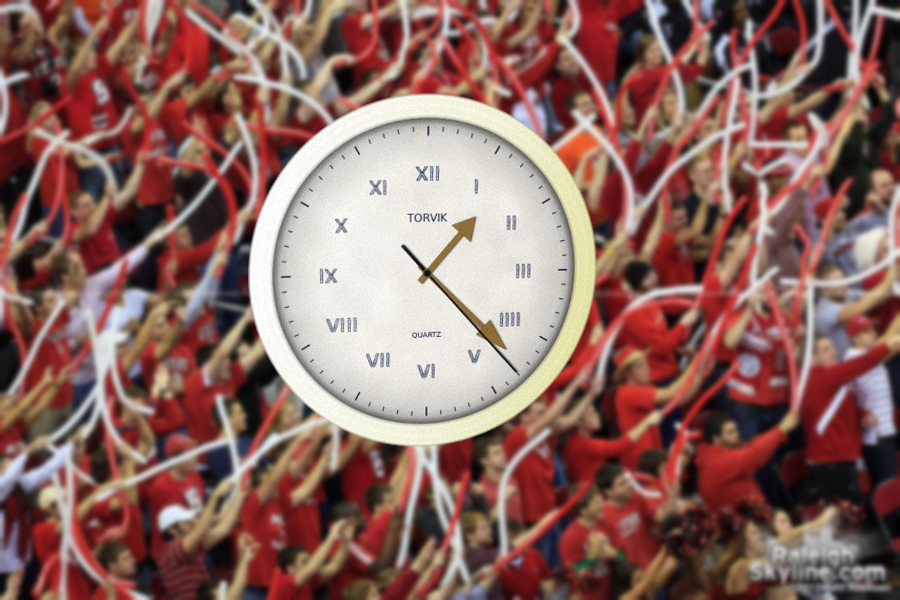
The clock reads {"hour": 1, "minute": 22, "second": 23}
